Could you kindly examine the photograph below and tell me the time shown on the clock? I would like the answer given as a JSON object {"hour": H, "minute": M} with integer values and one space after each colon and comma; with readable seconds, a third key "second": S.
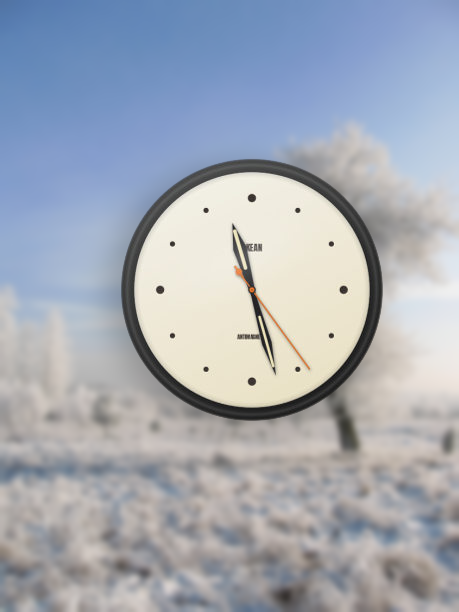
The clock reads {"hour": 11, "minute": 27, "second": 24}
